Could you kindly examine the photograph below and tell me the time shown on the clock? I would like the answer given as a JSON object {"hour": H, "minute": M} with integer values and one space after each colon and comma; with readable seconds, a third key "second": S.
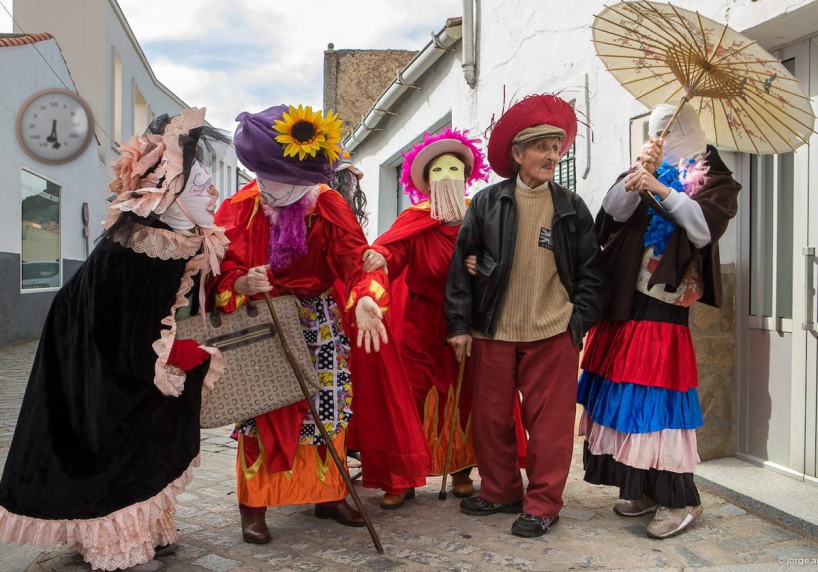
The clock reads {"hour": 6, "minute": 29}
